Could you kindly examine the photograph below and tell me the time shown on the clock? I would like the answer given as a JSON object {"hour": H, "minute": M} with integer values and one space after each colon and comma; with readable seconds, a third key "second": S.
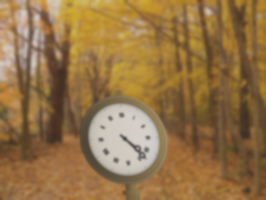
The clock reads {"hour": 4, "minute": 23}
